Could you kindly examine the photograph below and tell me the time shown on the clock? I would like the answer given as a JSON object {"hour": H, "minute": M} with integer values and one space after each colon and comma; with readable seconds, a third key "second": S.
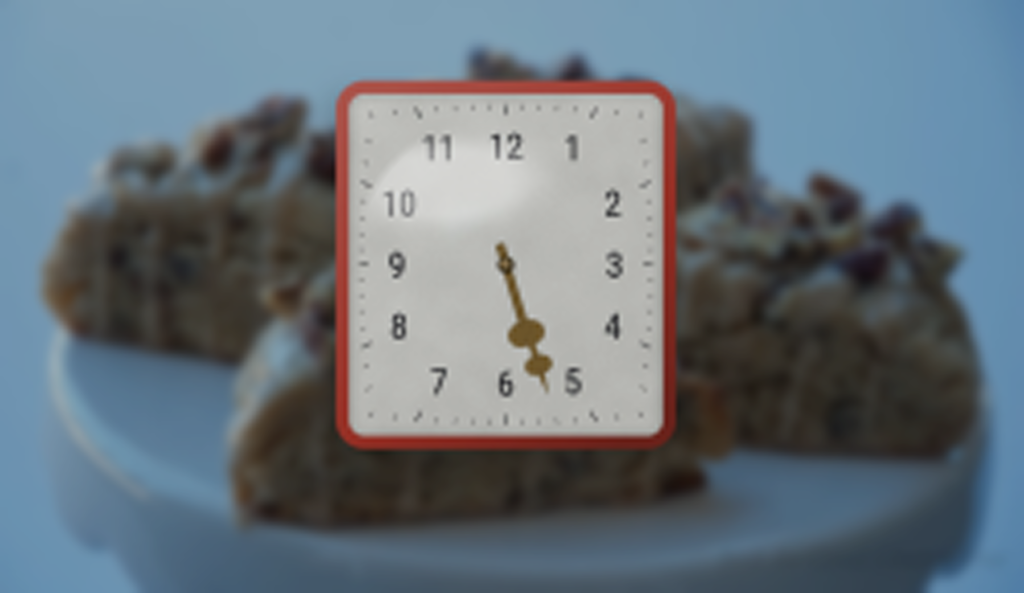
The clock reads {"hour": 5, "minute": 27}
